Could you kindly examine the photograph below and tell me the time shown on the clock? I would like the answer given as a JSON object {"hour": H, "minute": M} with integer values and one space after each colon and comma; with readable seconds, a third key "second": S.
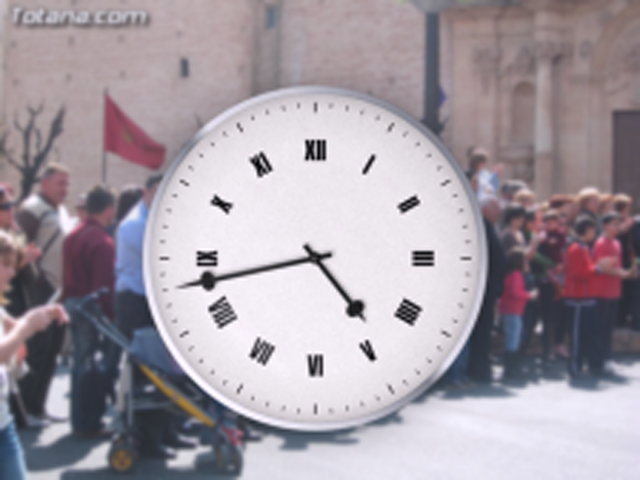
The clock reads {"hour": 4, "minute": 43}
